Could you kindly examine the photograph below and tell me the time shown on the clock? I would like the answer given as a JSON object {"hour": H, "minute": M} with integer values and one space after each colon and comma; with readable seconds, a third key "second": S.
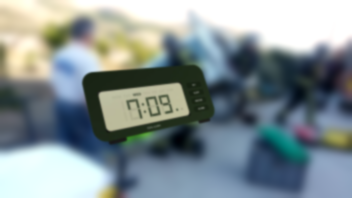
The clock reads {"hour": 7, "minute": 9}
